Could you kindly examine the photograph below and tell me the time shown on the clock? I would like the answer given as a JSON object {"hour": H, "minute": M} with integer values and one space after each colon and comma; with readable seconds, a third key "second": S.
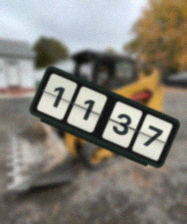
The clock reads {"hour": 11, "minute": 37}
